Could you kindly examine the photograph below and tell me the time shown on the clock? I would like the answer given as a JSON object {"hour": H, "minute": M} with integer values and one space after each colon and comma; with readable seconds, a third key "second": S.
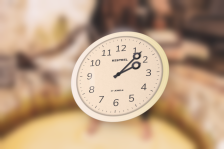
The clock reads {"hour": 2, "minute": 7}
